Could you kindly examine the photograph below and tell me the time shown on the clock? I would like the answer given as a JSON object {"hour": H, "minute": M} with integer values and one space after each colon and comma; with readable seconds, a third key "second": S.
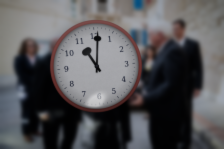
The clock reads {"hour": 11, "minute": 1}
